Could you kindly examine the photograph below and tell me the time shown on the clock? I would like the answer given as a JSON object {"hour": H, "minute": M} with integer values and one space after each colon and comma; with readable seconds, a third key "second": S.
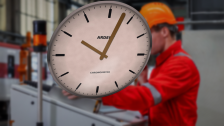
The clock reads {"hour": 10, "minute": 3}
